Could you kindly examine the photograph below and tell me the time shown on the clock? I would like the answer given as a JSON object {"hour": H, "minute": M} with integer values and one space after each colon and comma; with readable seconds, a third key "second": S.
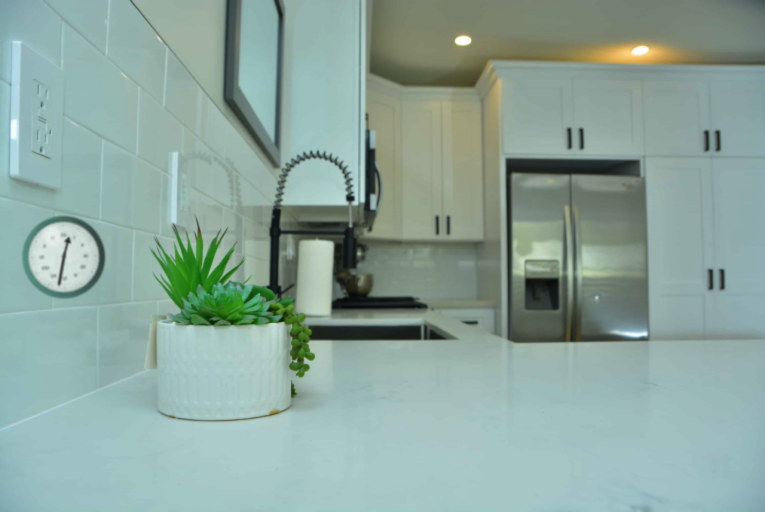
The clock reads {"hour": 12, "minute": 32}
